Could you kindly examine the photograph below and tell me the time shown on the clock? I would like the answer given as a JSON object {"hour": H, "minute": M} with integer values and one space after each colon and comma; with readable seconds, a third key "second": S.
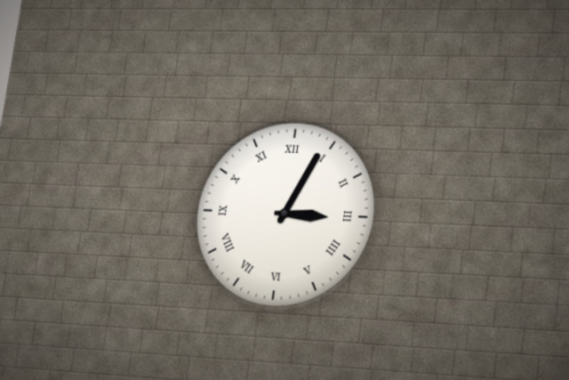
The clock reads {"hour": 3, "minute": 4}
